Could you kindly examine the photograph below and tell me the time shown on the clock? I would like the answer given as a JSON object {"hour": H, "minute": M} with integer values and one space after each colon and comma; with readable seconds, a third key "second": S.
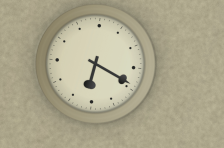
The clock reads {"hour": 6, "minute": 19}
